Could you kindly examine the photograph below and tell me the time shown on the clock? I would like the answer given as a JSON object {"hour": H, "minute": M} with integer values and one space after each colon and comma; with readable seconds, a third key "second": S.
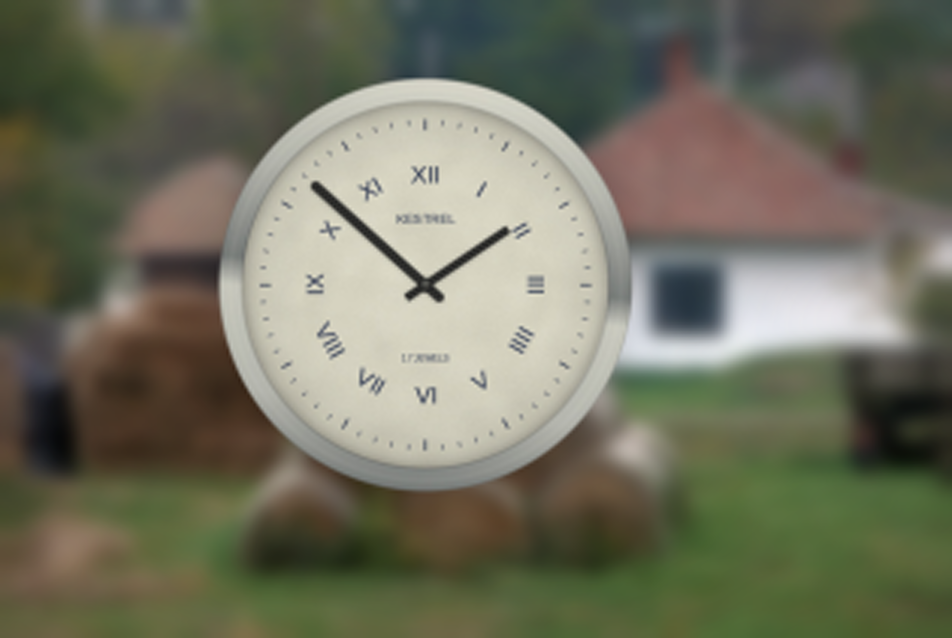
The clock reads {"hour": 1, "minute": 52}
